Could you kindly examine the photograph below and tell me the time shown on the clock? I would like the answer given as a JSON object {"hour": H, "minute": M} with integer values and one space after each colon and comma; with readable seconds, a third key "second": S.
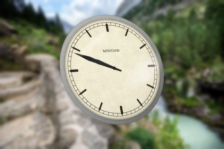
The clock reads {"hour": 9, "minute": 49}
